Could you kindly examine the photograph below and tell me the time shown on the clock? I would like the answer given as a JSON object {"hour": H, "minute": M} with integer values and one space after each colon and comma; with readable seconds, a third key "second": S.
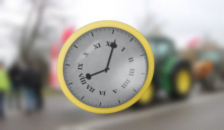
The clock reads {"hour": 8, "minute": 1}
